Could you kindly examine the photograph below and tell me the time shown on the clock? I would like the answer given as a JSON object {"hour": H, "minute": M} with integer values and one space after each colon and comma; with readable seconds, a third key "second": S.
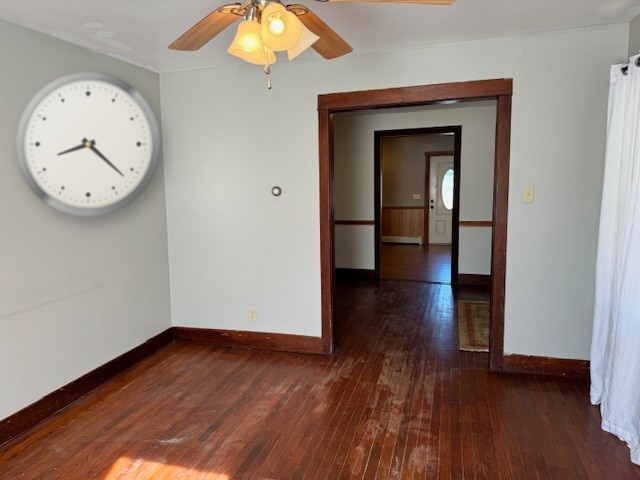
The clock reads {"hour": 8, "minute": 22}
